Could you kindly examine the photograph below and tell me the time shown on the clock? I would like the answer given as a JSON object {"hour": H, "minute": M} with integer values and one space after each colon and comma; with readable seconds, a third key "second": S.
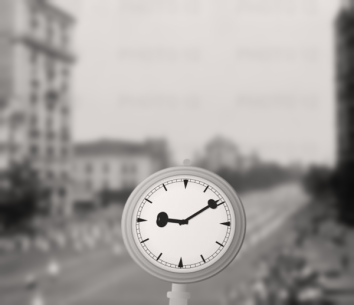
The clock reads {"hour": 9, "minute": 9}
